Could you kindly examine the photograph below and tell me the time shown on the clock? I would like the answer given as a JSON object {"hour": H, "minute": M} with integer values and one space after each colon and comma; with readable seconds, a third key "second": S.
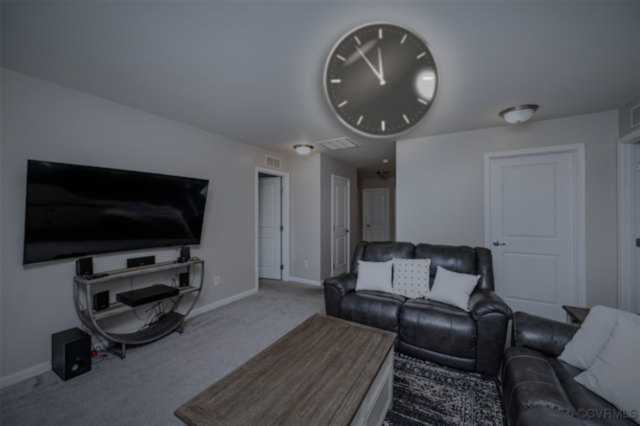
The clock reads {"hour": 11, "minute": 54}
